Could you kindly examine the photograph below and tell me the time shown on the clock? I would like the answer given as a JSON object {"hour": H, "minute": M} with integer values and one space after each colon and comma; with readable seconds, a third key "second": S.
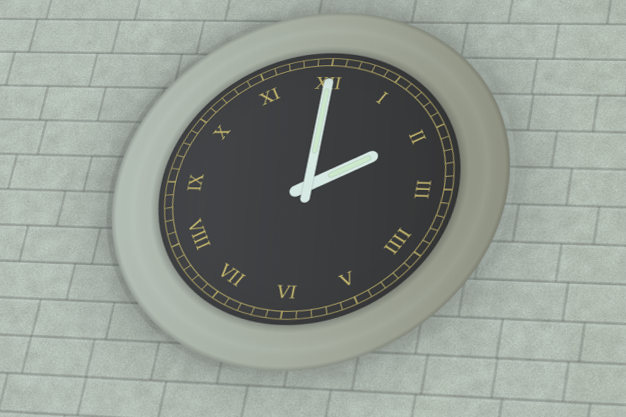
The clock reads {"hour": 2, "minute": 0}
